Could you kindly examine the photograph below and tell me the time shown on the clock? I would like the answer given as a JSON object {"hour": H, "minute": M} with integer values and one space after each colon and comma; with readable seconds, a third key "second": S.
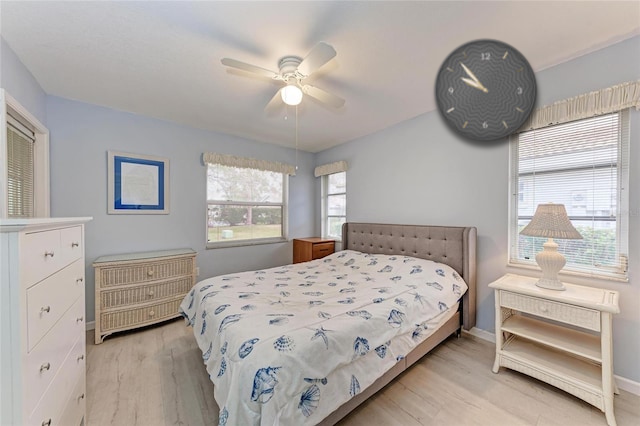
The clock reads {"hour": 9, "minute": 53}
